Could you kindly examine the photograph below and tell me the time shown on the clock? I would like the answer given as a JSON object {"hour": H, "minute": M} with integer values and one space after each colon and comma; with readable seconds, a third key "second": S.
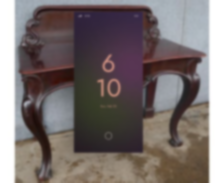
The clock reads {"hour": 6, "minute": 10}
